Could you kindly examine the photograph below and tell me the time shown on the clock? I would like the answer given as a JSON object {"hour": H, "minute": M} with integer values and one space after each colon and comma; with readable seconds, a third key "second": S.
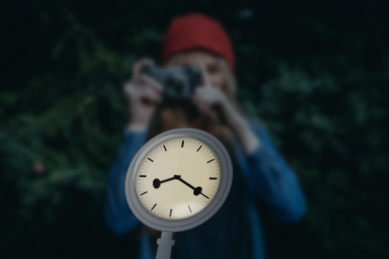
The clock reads {"hour": 8, "minute": 20}
